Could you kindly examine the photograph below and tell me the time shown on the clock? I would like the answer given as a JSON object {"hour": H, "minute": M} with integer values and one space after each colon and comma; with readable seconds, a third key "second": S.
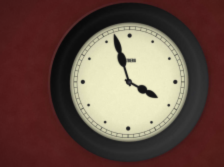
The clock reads {"hour": 3, "minute": 57}
